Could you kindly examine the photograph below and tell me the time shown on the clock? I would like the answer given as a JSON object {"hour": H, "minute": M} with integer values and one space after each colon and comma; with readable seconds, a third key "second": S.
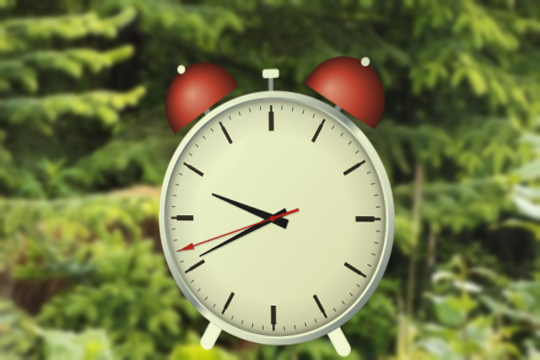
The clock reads {"hour": 9, "minute": 40, "second": 42}
